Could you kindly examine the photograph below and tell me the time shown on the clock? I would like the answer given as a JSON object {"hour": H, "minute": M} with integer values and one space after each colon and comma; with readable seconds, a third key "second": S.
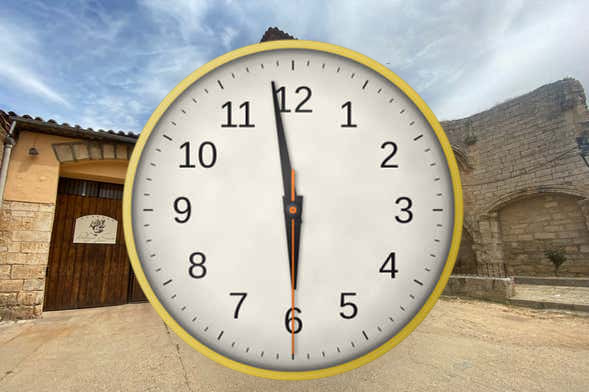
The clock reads {"hour": 5, "minute": 58, "second": 30}
